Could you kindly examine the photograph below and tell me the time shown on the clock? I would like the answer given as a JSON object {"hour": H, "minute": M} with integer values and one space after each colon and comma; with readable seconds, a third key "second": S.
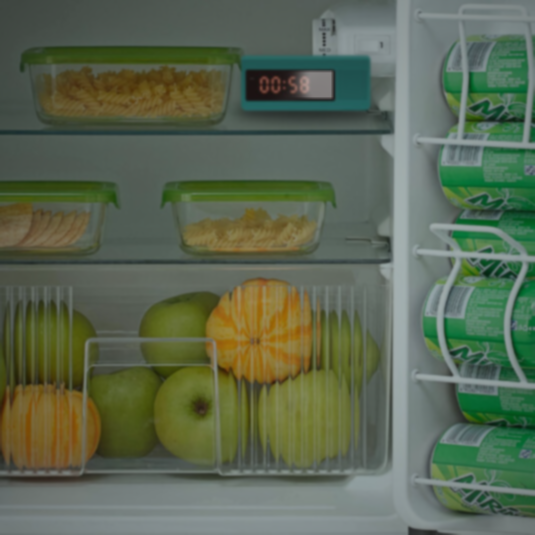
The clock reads {"hour": 0, "minute": 58}
